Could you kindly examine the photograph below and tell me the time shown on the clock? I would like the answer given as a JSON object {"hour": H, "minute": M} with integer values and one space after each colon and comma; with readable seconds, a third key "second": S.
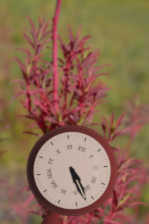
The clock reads {"hour": 4, "minute": 22}
